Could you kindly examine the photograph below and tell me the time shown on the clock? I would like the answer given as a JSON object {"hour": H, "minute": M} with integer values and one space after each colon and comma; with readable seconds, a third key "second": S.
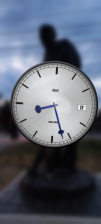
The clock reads {"hour": 8, "minute": 27}
